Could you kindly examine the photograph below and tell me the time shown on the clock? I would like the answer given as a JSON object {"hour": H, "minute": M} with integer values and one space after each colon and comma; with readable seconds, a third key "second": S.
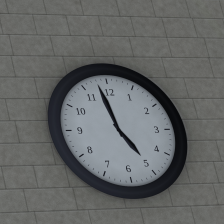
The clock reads {"hour": 4, "minute": 58}
